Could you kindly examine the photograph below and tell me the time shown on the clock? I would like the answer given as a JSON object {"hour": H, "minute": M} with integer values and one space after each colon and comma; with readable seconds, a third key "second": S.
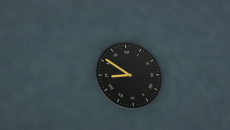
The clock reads {"hour": 8, "minute": 51}
